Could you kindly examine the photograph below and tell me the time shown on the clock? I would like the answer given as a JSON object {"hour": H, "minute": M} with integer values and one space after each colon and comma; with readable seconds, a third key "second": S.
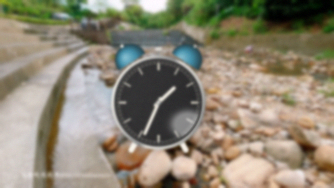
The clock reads {"hour": 1, "minute": 34}
